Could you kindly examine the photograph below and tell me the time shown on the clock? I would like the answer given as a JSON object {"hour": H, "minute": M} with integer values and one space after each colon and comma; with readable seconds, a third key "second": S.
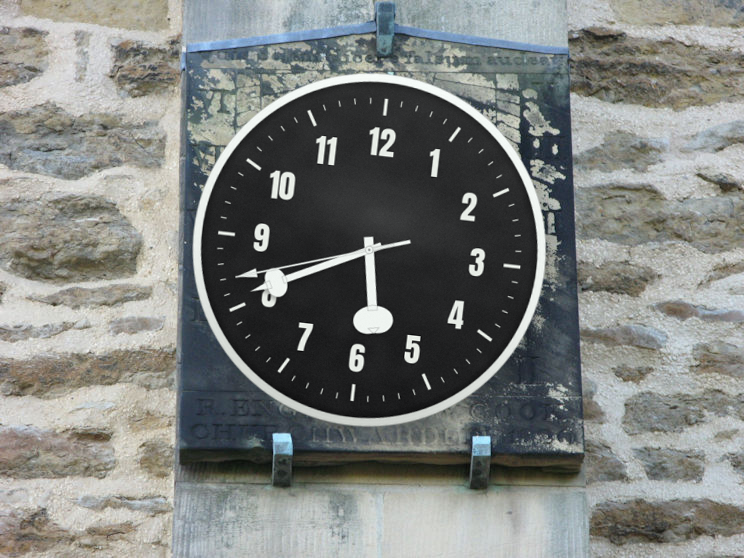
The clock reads {"hour": 5, "minute": 40, "second": 42}
